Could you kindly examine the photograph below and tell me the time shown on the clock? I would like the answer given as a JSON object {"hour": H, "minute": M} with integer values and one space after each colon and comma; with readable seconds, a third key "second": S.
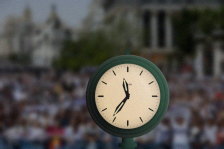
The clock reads {"hour": 11, "minute": 36}
